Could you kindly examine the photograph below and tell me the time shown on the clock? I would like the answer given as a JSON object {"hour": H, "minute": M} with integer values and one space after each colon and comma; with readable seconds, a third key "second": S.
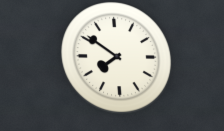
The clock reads {"hour": 7, "minute": 51}
